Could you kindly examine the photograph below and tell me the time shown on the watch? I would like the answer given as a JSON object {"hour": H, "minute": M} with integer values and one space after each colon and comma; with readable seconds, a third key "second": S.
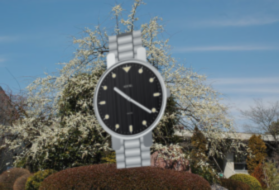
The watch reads {"hour": 10, "minute": 21}
